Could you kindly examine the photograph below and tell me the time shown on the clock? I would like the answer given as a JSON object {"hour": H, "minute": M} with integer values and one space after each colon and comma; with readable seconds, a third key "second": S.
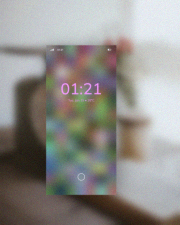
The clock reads {"hour": 1, "minute": 21}
